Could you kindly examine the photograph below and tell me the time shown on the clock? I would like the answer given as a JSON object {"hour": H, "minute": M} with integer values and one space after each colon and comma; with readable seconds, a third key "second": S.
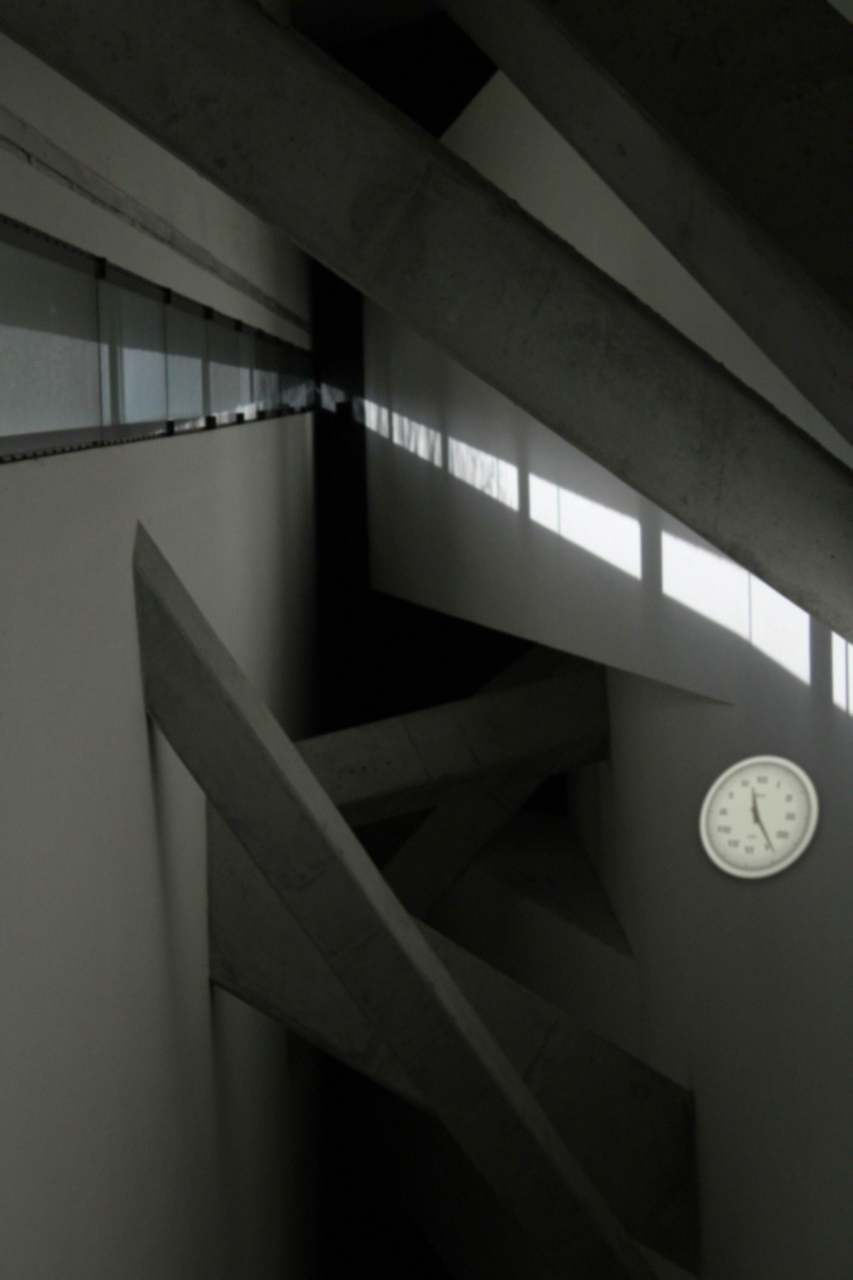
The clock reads {"hour": 11, "minute": 24}
